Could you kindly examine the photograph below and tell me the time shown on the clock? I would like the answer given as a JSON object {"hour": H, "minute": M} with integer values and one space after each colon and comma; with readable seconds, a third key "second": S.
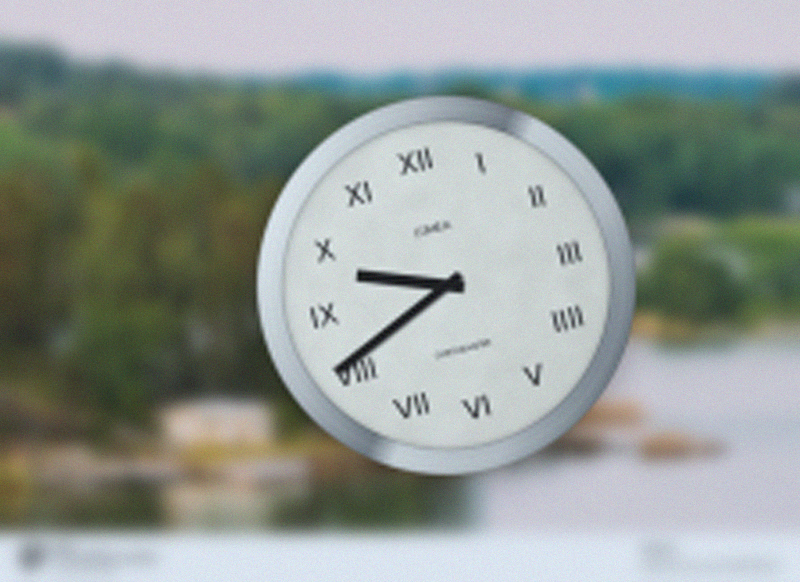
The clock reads {"hour": 9, "minute": 41}
